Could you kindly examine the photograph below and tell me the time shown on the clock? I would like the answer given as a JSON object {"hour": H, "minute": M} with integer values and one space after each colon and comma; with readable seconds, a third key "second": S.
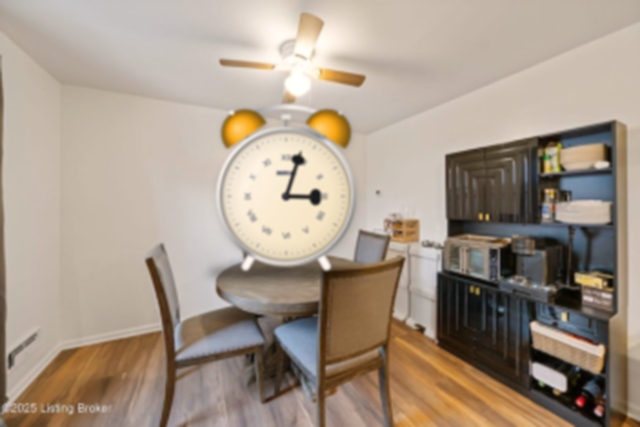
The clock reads {"hour": 3, "minute": 3}
